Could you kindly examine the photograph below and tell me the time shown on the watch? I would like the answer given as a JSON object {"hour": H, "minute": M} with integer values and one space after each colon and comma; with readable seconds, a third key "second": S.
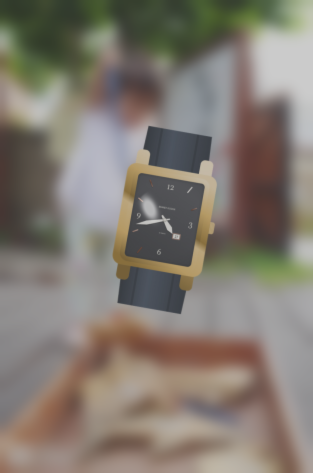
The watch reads {"hour": 4, "minute": 42}
